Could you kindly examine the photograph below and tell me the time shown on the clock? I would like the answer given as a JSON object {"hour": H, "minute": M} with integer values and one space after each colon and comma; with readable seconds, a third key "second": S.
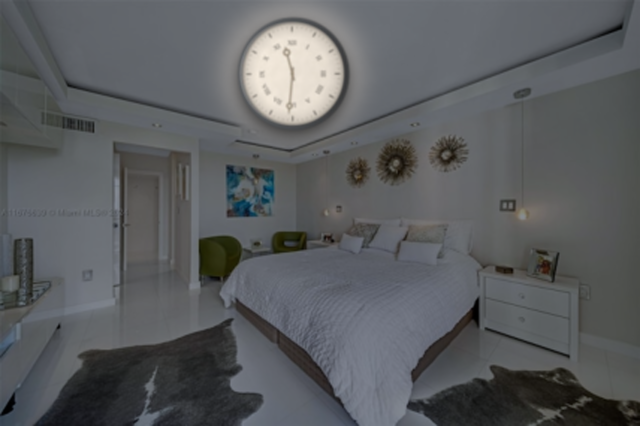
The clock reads {"hour": 11, "minute": 31}
